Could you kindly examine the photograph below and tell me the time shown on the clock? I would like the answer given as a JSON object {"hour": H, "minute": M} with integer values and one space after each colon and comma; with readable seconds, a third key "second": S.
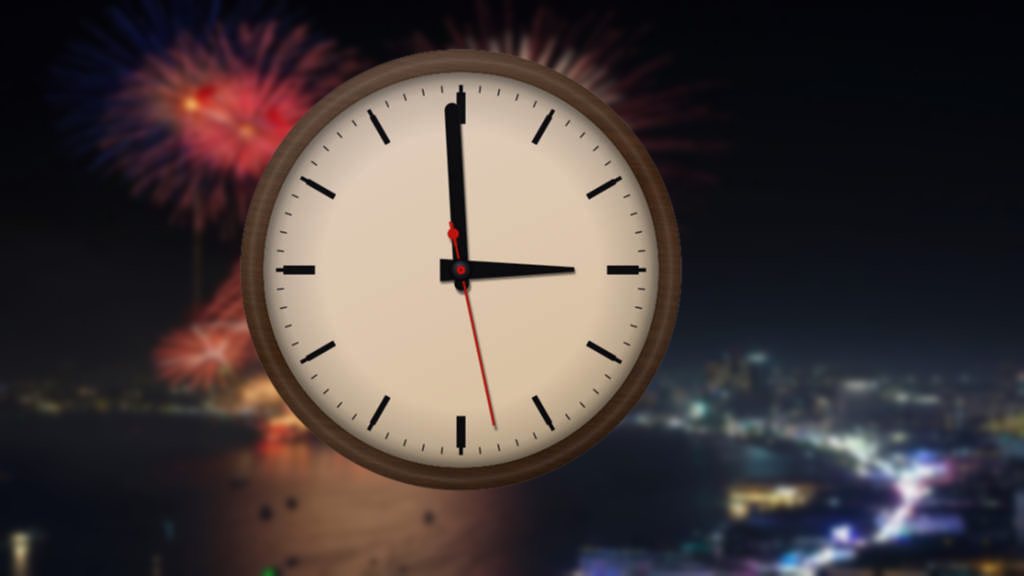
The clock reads {"hour": 2, "minute": 59, "second": 28}
